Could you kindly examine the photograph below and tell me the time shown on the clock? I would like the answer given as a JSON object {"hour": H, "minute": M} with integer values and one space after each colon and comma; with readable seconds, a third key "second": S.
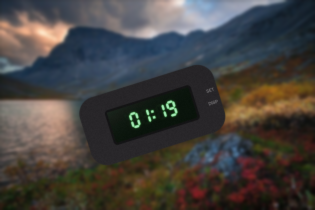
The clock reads {"hour": 1, "minute": 19}
